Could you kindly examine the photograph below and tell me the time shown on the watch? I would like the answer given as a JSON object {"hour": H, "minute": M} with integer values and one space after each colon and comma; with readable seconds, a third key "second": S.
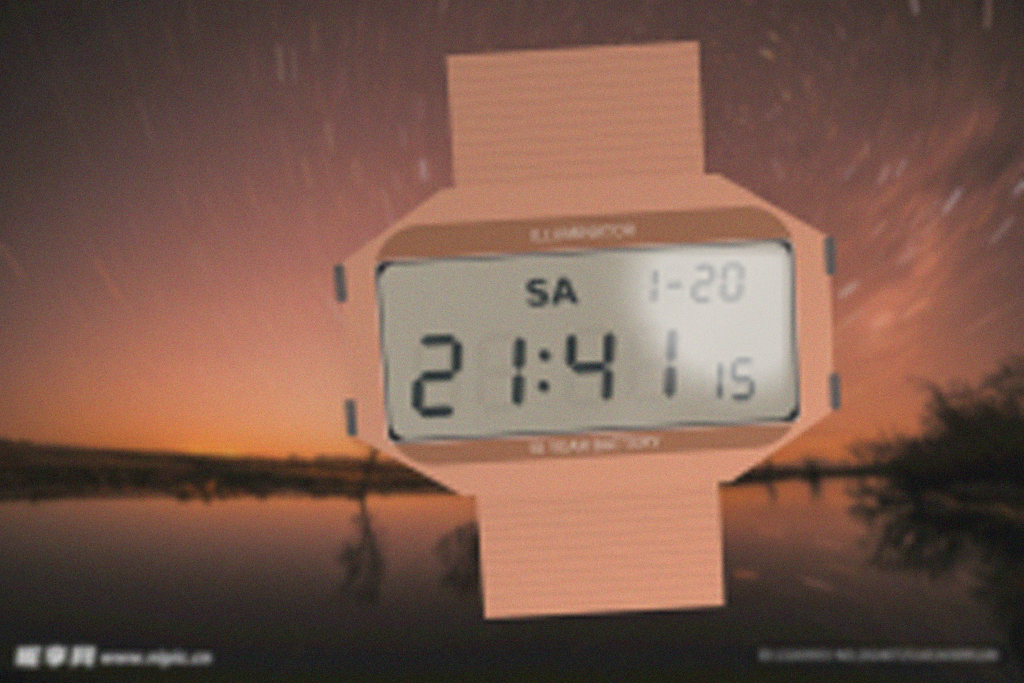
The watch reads {"hour": 21, "minute": 41, "second": 15}
